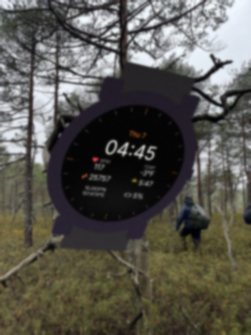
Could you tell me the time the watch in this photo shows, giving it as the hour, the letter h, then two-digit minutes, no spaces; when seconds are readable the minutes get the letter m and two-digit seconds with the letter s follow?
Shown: 4h45
